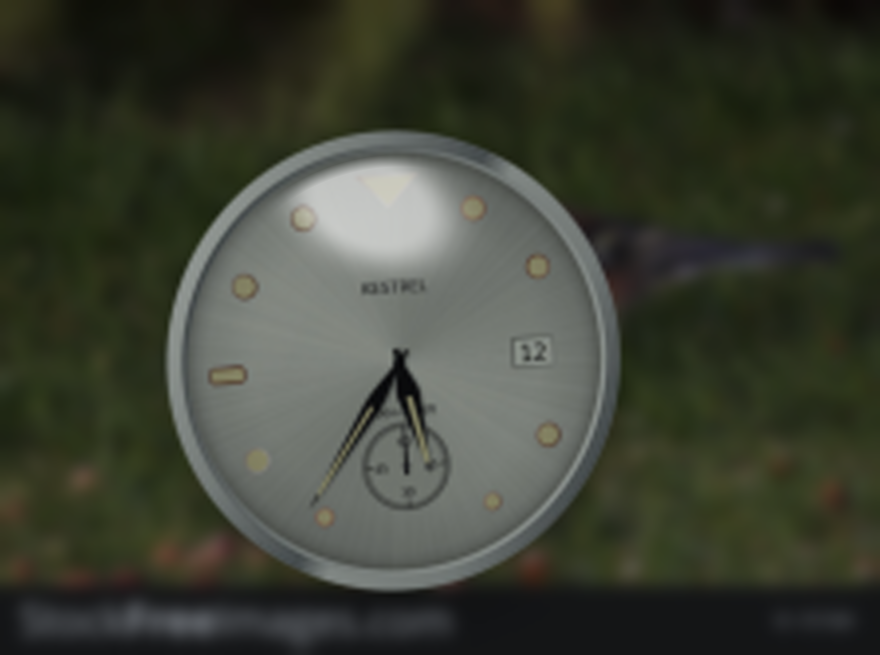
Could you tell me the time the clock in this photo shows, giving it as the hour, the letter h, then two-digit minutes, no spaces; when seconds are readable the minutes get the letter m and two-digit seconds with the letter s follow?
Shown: 5h36
